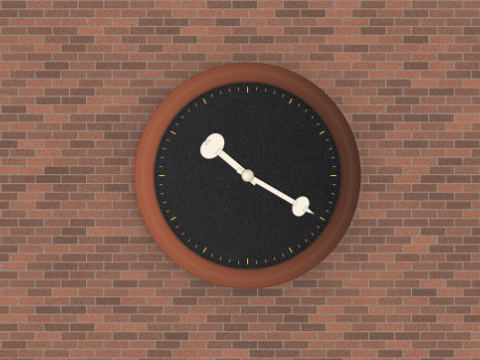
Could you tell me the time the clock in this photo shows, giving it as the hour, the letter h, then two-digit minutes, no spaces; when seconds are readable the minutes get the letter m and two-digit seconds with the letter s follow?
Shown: 10h20
